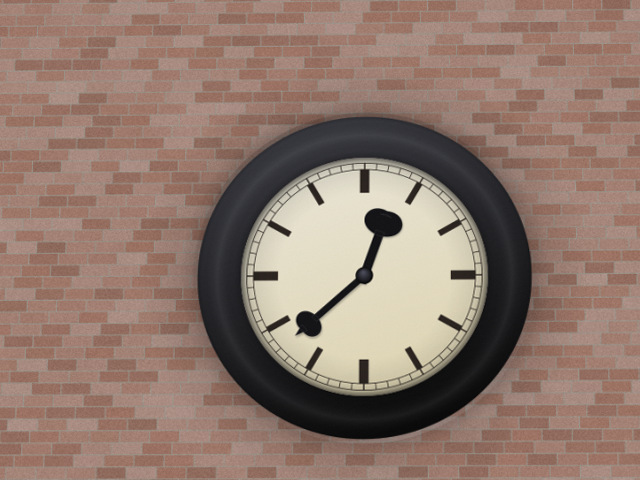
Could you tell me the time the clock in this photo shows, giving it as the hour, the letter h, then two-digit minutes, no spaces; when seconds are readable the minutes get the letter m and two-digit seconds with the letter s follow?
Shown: 12h38
